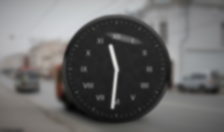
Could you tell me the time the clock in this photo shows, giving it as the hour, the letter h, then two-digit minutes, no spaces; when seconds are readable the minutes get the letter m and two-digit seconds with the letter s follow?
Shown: 11h31
